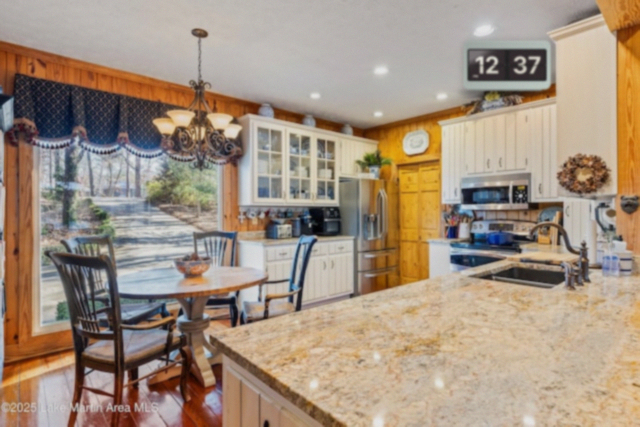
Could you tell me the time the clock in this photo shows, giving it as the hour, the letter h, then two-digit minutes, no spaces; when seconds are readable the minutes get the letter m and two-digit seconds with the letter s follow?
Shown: 12h37
